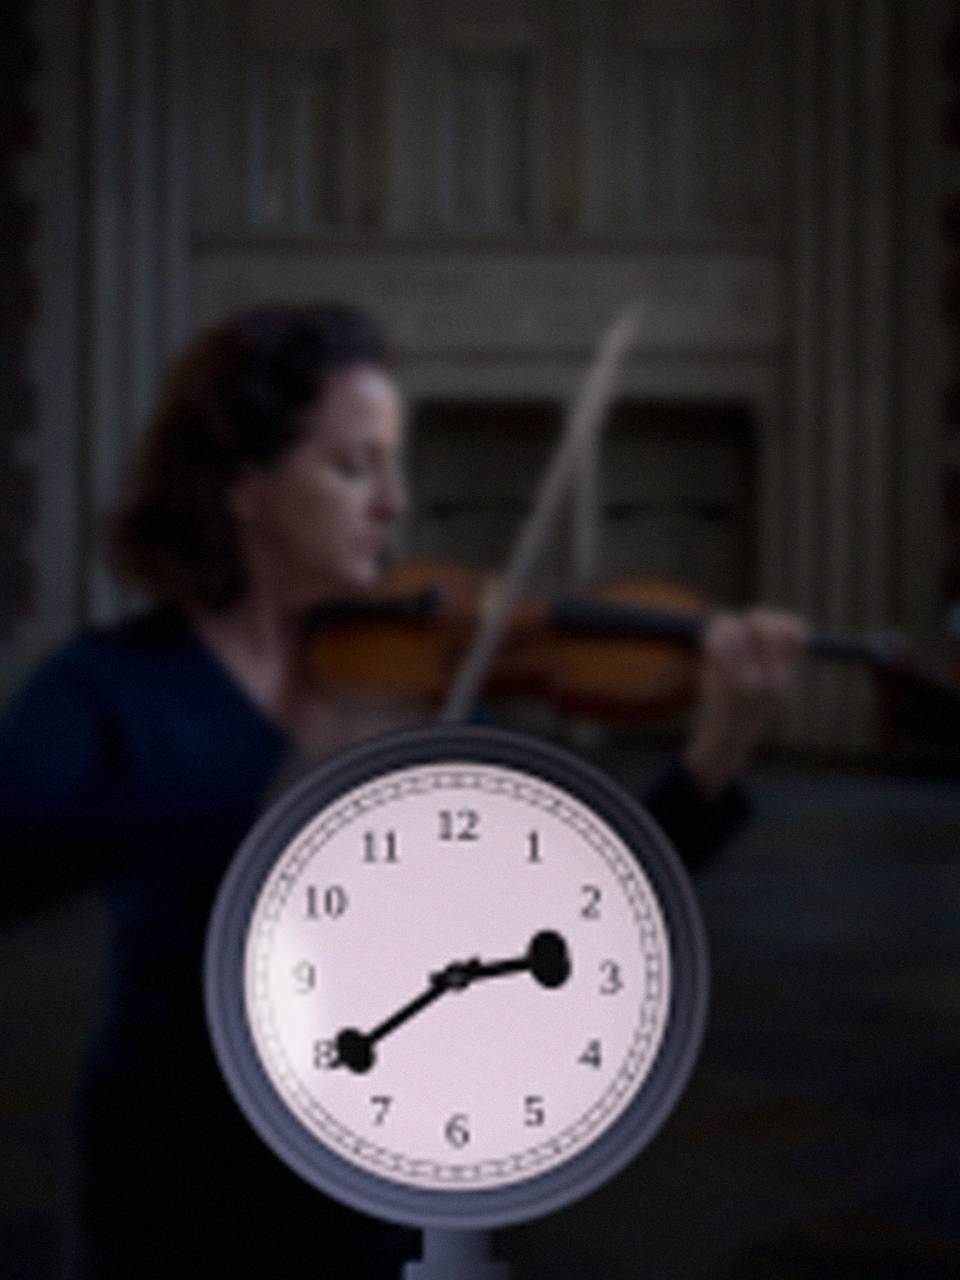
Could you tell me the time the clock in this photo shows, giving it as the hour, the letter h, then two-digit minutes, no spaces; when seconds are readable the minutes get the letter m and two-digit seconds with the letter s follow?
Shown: 2h39
